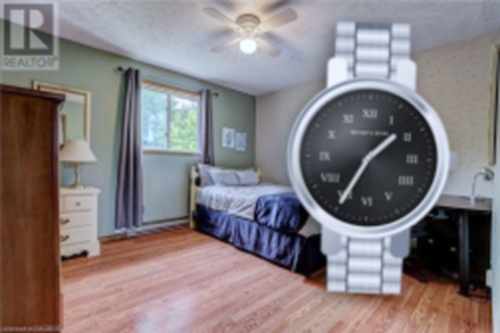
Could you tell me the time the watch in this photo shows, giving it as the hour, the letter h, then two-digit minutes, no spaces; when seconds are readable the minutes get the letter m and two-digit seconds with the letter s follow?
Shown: 1h35
